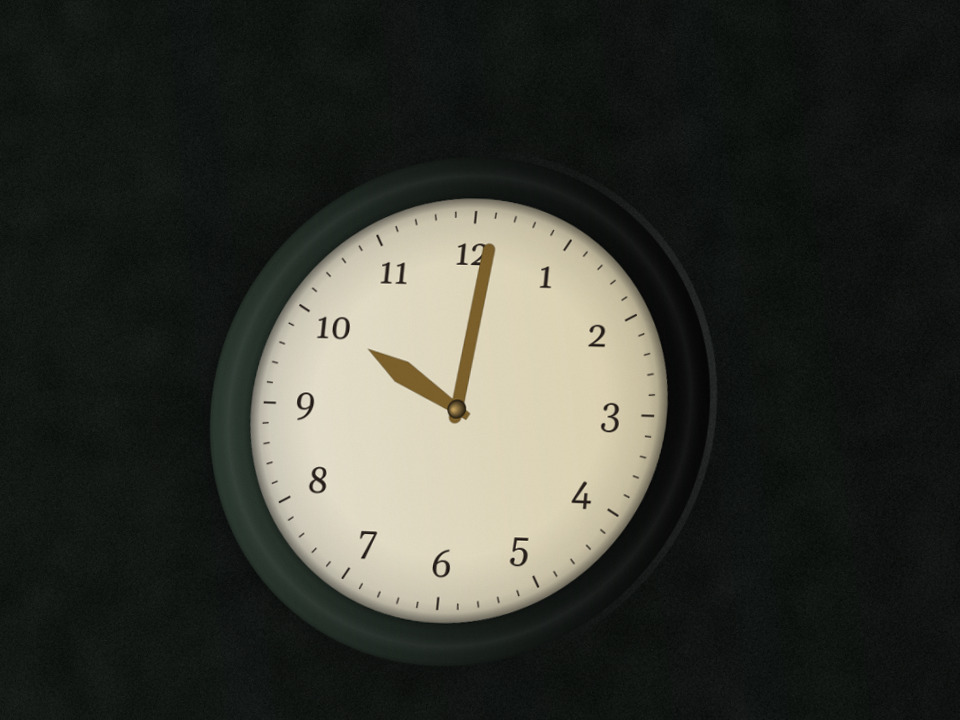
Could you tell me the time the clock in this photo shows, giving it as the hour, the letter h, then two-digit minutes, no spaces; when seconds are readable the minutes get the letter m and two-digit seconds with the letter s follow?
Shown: 10h01
